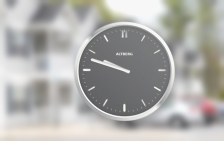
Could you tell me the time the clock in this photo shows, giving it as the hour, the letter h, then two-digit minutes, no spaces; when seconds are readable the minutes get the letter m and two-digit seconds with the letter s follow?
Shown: 9h48
